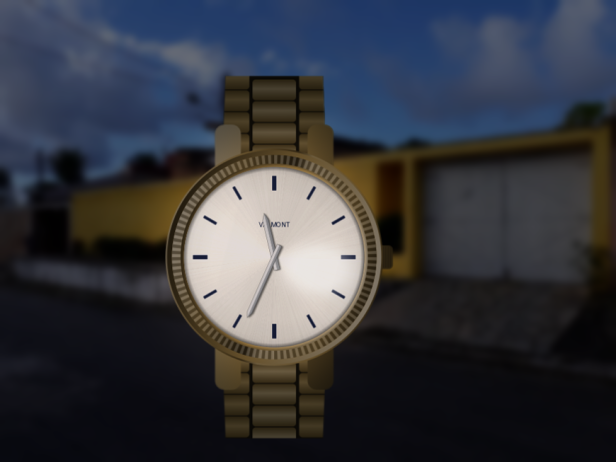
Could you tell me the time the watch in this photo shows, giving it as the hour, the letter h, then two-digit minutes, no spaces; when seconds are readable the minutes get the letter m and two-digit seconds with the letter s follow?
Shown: 11h34
